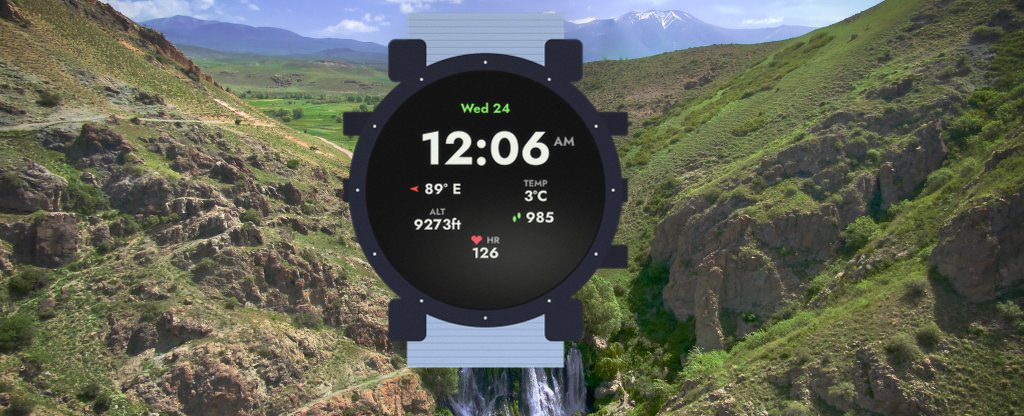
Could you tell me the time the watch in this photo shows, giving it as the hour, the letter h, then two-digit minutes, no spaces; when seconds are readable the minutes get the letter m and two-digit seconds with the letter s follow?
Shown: 12h06
